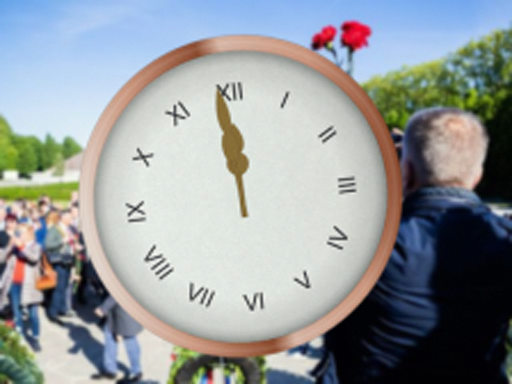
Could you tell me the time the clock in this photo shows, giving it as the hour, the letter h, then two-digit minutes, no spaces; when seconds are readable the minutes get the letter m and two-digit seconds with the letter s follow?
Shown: 11h59
